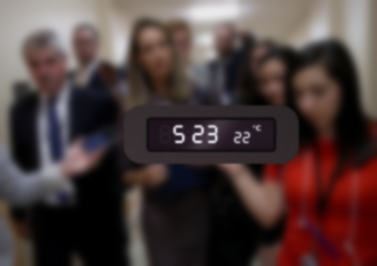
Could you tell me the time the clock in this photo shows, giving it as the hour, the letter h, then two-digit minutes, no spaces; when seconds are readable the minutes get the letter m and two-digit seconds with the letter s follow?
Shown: 5h23
